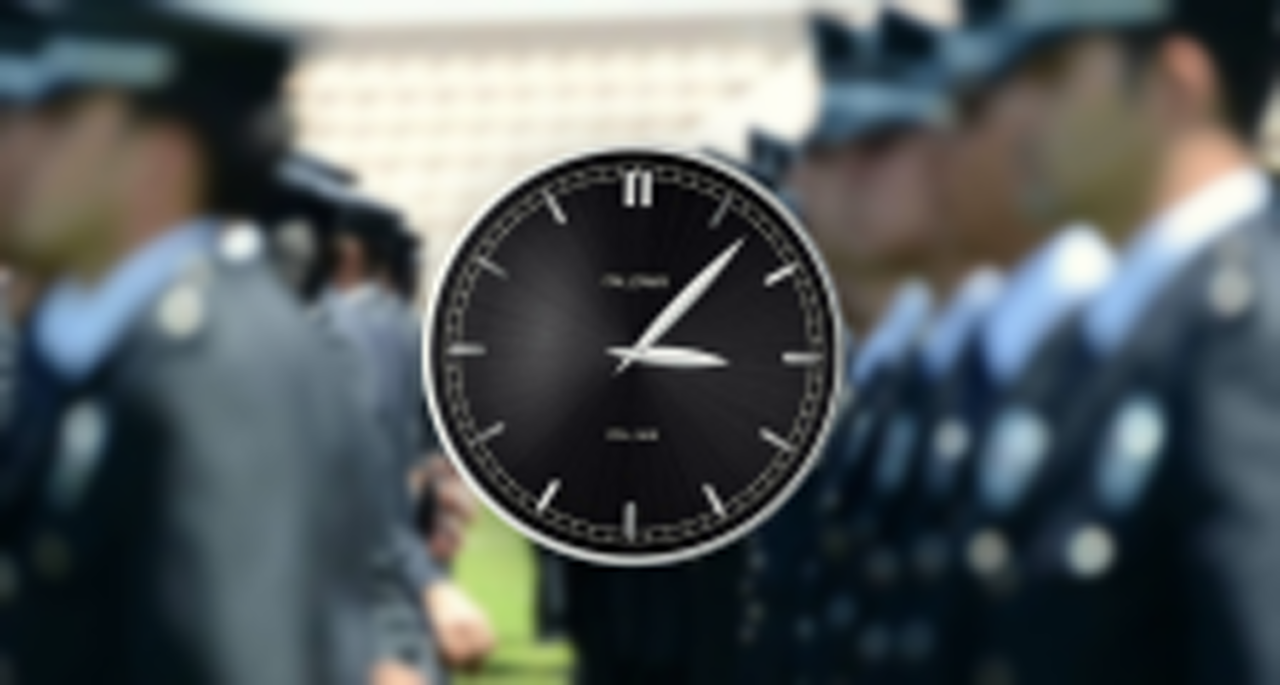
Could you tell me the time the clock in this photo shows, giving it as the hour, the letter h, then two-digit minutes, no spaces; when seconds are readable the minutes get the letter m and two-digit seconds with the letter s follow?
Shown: 3h07
